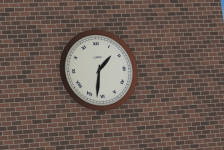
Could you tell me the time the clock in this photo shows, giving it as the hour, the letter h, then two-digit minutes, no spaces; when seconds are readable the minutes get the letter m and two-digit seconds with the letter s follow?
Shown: 1h32
